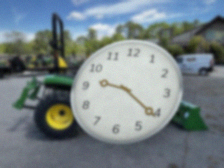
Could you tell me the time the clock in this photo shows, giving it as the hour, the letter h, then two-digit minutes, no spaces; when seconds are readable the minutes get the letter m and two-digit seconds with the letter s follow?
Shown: 9h21
